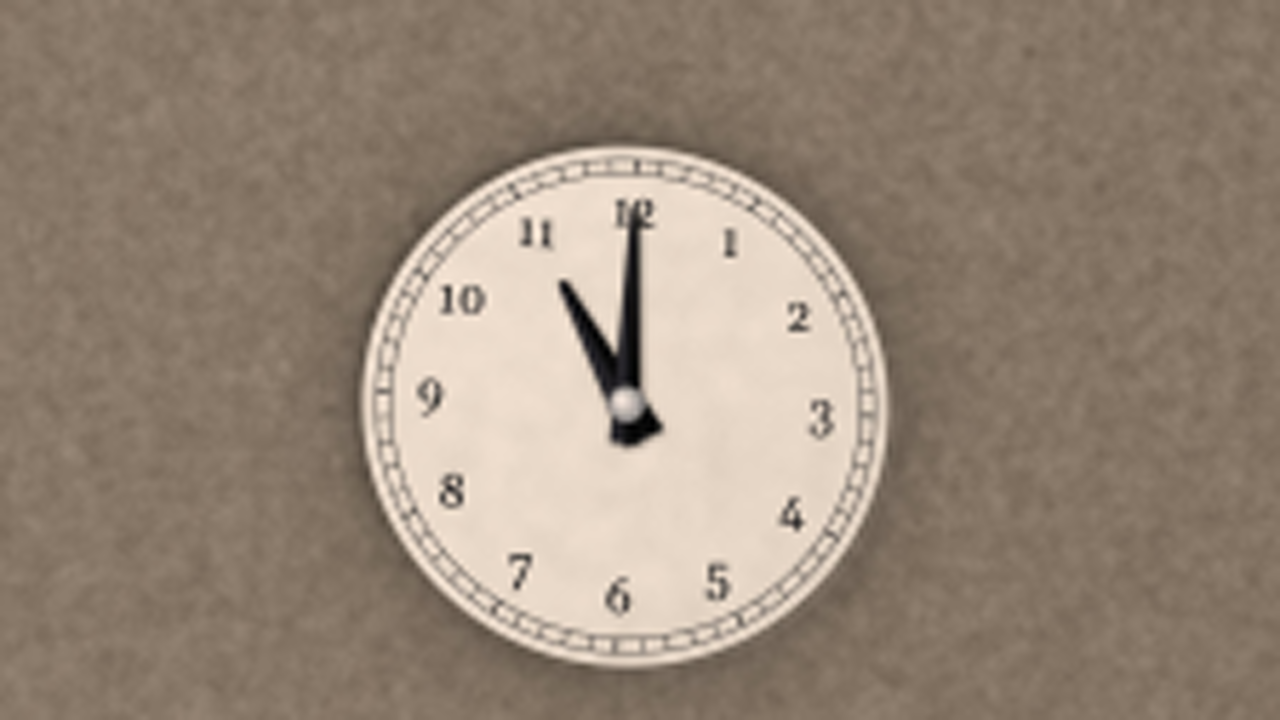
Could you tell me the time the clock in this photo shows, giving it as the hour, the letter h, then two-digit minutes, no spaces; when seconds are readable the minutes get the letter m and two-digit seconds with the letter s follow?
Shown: 11h00
